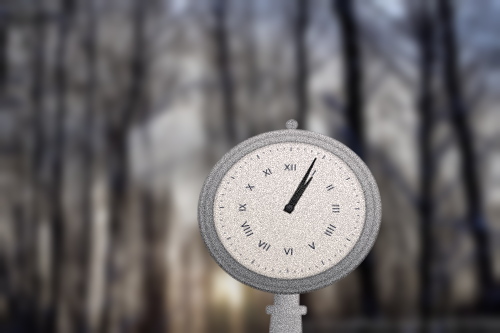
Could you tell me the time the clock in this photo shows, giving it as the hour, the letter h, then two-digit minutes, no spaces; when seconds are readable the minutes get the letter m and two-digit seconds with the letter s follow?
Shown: 1h04
